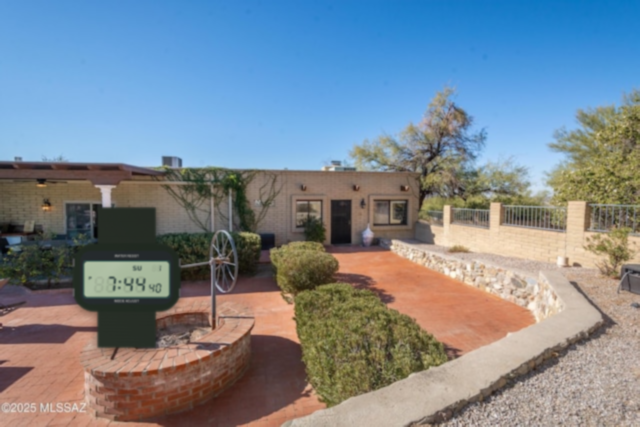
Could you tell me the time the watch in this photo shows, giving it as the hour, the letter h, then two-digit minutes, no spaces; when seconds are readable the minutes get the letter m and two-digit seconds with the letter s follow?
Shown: 7h44
